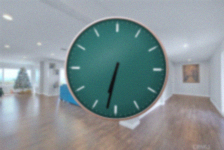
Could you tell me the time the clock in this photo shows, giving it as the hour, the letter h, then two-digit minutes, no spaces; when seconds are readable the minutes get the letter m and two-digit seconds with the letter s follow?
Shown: 6h32
